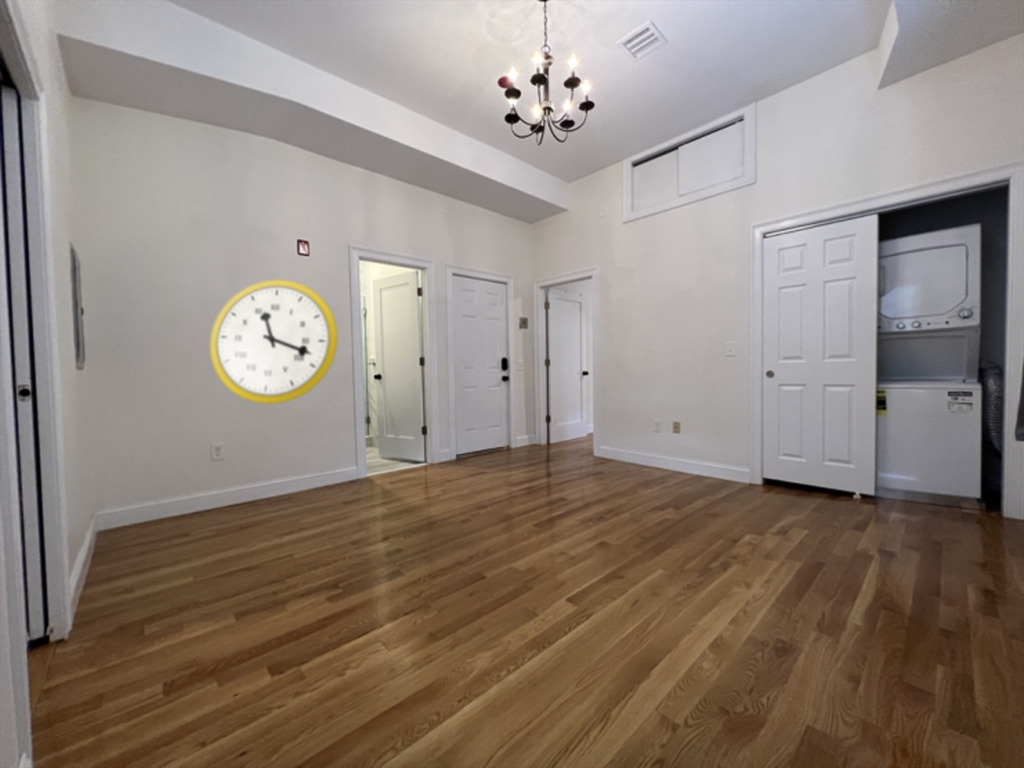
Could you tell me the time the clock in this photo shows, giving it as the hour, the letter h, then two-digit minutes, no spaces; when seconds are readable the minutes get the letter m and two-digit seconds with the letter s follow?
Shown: 11h18
